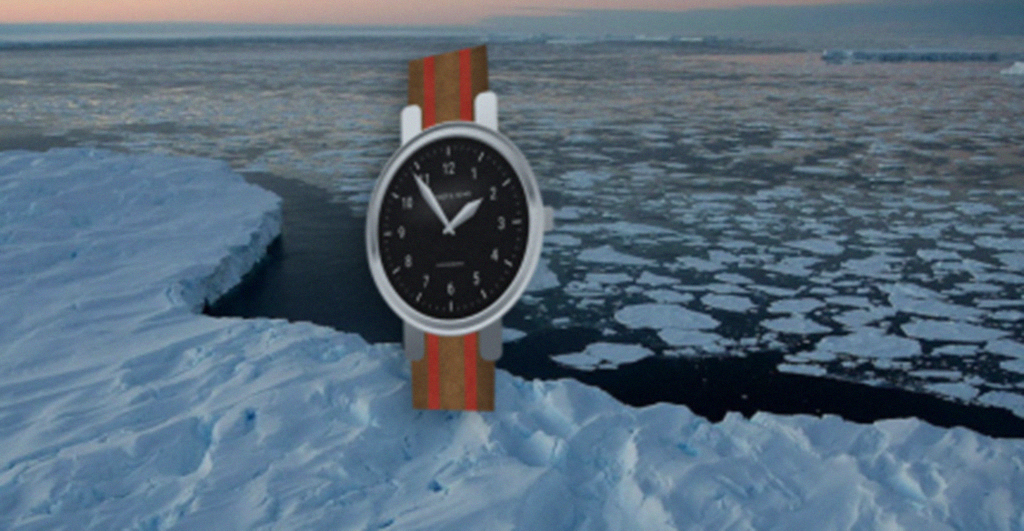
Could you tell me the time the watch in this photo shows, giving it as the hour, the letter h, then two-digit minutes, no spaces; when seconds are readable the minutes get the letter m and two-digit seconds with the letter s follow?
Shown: 1h54
